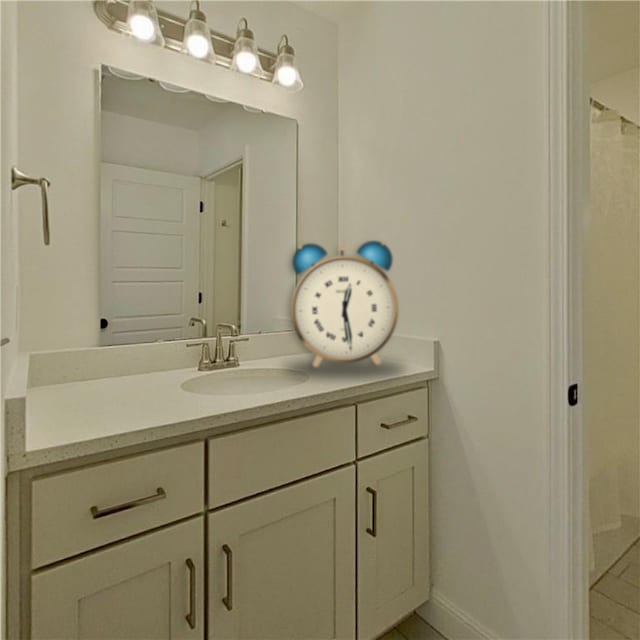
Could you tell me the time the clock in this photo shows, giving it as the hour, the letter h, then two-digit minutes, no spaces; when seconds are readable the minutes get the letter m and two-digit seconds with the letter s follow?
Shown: 12h29
